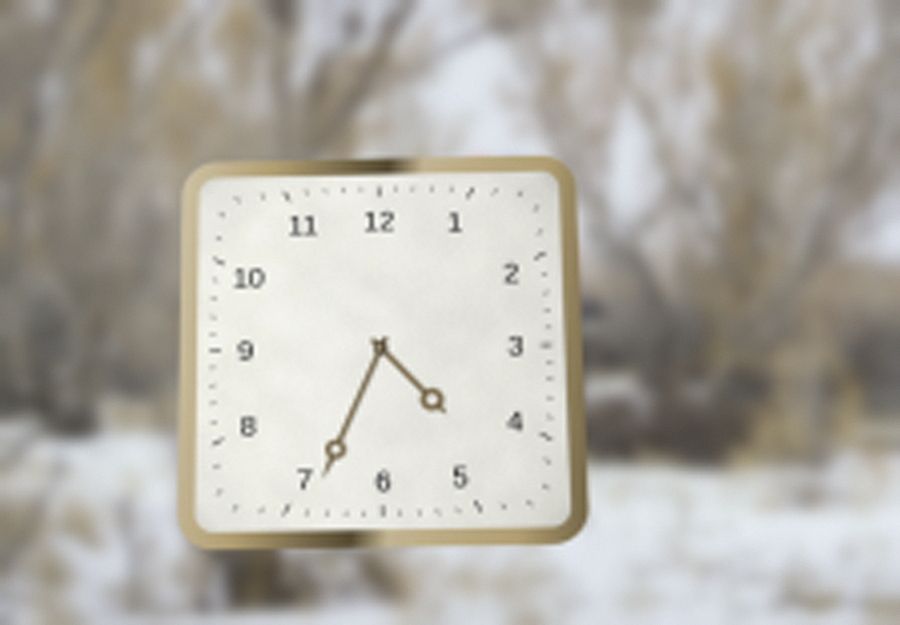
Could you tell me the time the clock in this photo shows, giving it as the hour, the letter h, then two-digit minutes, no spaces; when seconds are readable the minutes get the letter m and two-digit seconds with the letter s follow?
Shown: 4h34
